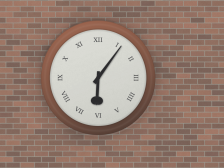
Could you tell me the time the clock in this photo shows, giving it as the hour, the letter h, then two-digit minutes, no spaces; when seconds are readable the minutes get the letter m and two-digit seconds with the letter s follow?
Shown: 6h06
